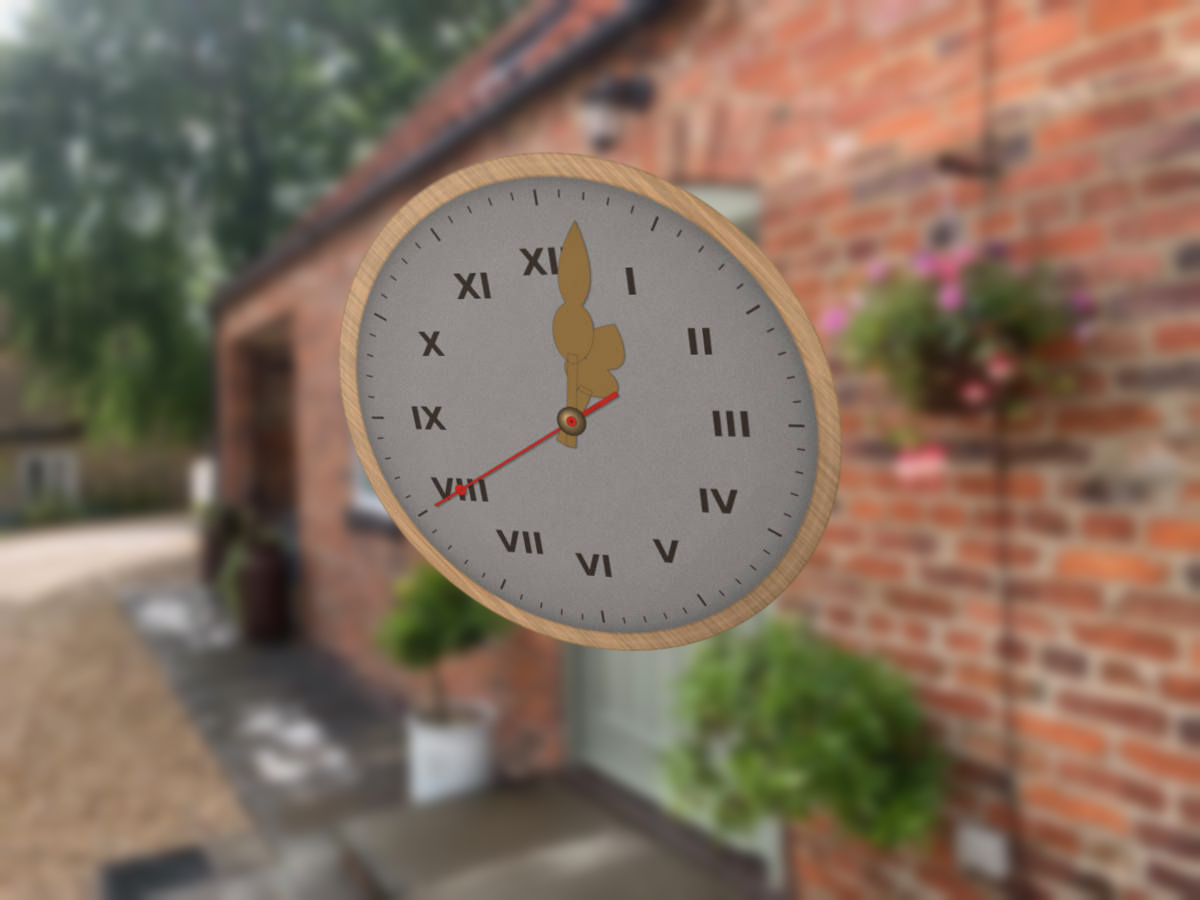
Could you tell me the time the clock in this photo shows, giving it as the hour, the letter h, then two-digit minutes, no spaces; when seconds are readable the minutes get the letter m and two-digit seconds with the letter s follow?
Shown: 1h01m40s
